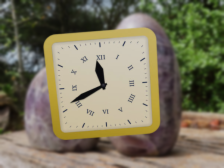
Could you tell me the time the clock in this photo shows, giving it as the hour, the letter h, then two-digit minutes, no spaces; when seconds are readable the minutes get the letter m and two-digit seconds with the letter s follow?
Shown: 11h41
